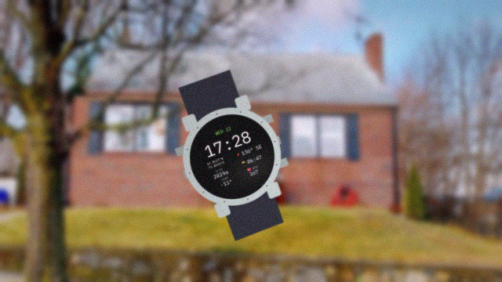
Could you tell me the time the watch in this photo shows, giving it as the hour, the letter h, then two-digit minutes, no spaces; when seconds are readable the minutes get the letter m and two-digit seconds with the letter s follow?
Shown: 17h28
